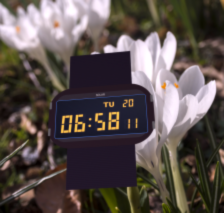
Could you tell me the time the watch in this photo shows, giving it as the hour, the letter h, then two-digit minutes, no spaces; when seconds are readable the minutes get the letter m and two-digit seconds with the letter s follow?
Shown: 6h58m11s
